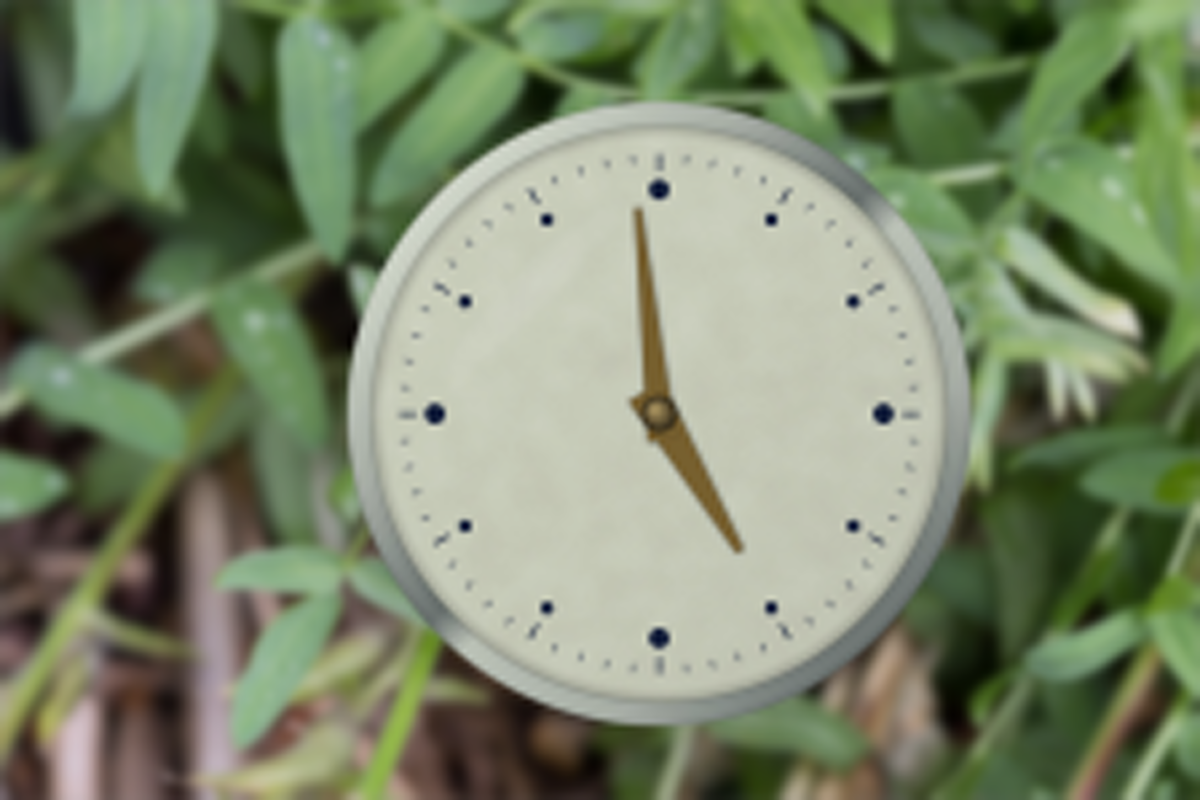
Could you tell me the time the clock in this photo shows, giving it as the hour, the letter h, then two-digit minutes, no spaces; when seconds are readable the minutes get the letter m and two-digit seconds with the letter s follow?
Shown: 4h59
